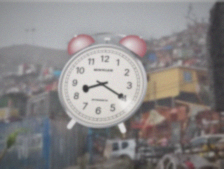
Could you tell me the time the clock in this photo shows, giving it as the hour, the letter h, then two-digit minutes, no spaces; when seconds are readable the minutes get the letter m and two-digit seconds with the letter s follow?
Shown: 8h20
